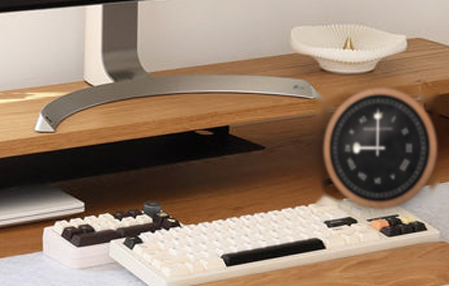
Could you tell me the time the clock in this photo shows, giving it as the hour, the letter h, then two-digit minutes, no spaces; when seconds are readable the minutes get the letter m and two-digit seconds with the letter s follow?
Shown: 9h00
